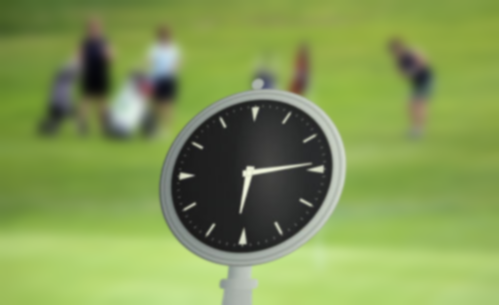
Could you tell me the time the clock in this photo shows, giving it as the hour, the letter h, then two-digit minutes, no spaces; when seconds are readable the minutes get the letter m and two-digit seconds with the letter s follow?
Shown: 6h14
